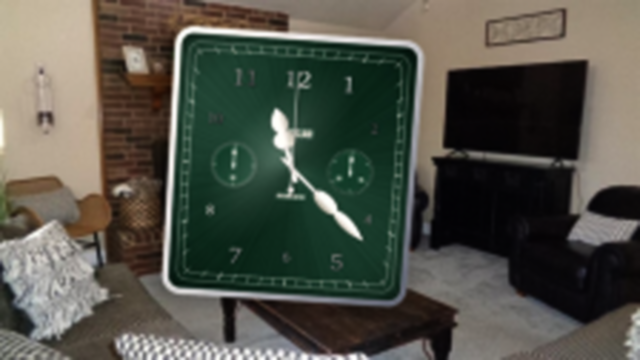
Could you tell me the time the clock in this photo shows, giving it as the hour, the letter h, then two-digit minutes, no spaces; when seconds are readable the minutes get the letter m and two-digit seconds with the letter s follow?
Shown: 11h22
